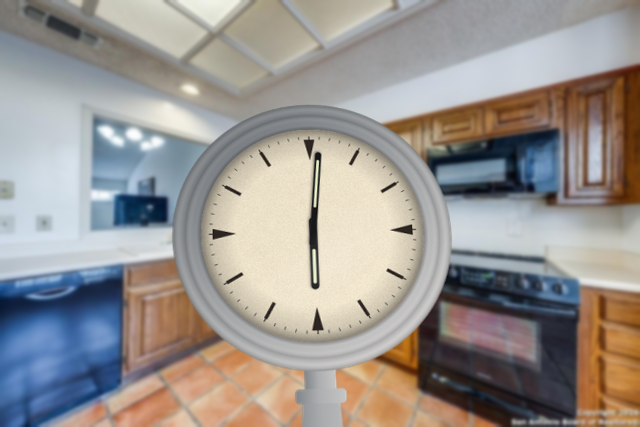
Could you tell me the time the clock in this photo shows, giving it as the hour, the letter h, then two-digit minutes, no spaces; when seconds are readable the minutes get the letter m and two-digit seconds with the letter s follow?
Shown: 6h01
